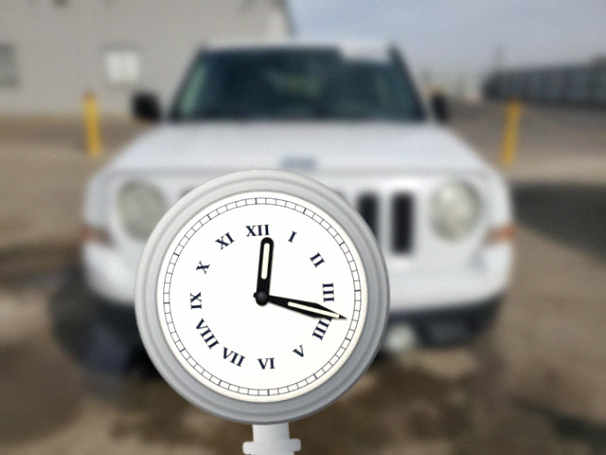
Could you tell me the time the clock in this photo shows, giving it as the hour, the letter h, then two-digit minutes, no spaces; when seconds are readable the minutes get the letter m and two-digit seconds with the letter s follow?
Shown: 12h18
